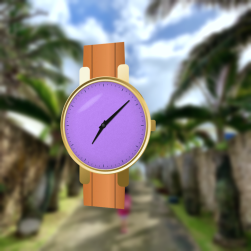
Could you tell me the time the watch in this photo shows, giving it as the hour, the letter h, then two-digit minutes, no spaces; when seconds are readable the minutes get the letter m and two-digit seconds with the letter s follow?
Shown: 7h08
